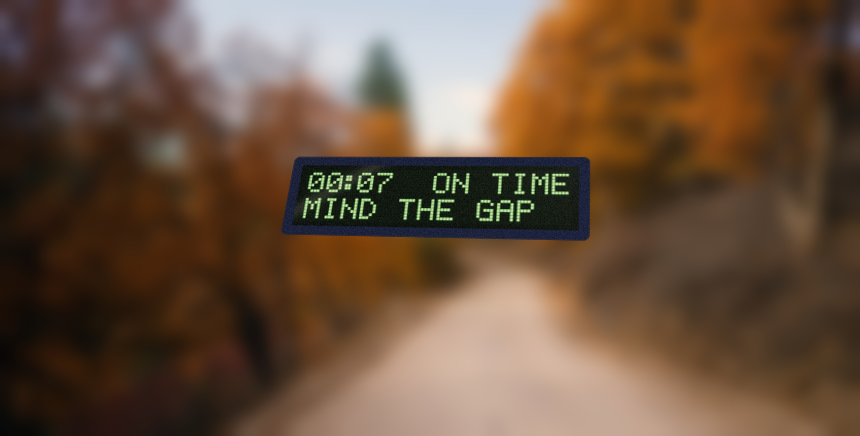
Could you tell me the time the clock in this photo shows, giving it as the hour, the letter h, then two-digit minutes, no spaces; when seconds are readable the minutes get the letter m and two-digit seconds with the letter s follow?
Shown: 0h07
